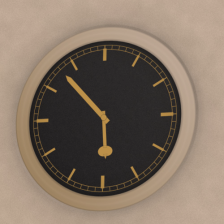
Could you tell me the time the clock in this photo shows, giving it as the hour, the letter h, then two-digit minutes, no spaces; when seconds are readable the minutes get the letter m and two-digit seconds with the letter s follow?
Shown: 5h53
